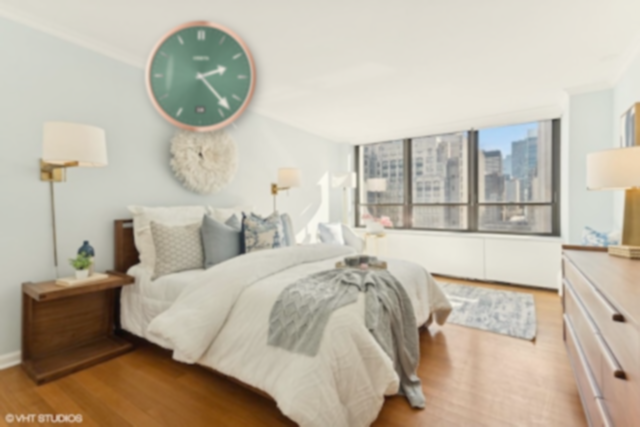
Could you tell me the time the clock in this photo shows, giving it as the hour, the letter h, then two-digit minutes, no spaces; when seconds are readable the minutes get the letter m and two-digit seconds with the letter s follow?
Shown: 2h23
